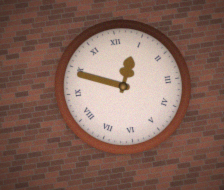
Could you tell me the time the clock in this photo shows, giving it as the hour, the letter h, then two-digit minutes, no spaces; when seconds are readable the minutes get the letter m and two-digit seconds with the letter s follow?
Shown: 12h49
